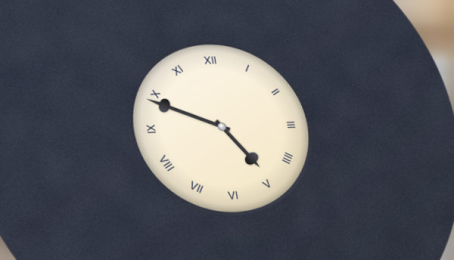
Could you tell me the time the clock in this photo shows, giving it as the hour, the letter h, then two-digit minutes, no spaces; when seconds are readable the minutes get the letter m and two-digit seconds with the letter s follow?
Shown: 4h49
